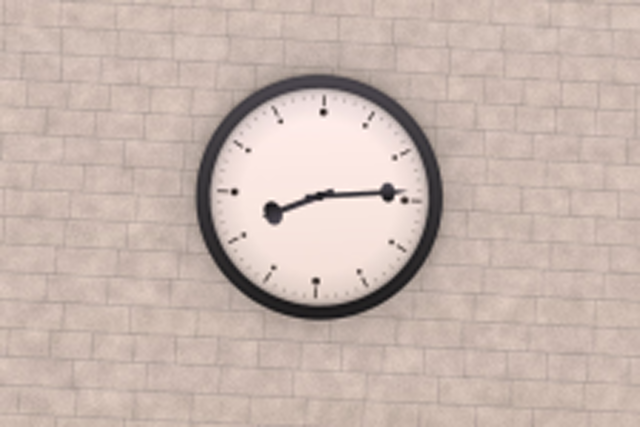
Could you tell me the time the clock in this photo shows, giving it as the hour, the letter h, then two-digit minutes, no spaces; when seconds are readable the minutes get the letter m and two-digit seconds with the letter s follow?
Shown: 8h14
